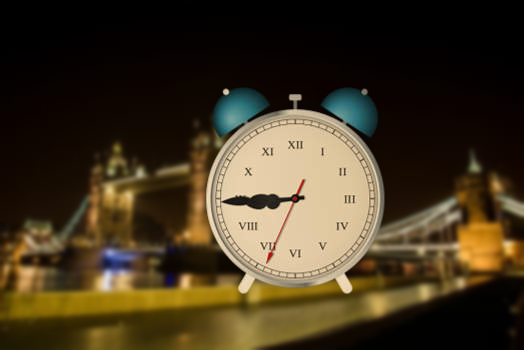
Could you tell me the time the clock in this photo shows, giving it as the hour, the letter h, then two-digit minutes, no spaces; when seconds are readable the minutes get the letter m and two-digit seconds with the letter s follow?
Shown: 8h44m34s
